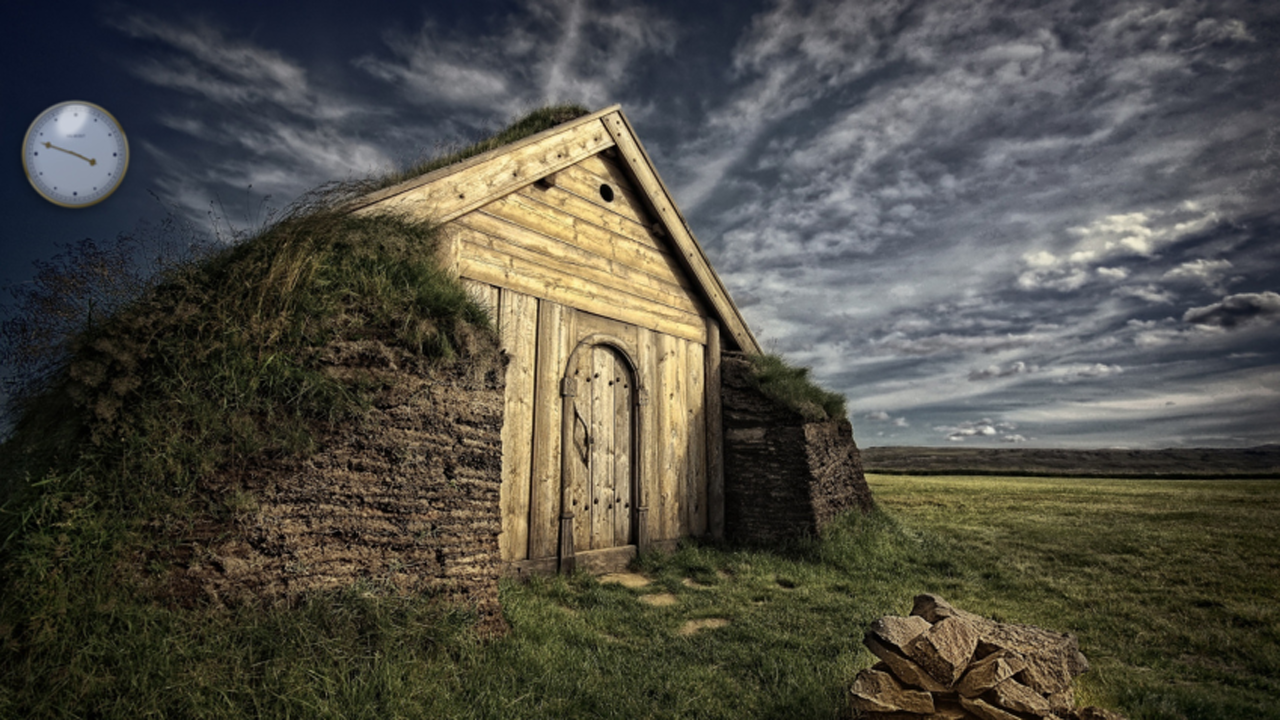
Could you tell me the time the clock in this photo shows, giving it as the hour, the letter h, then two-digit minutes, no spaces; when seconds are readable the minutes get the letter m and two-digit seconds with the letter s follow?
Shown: 3h48
